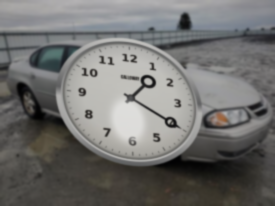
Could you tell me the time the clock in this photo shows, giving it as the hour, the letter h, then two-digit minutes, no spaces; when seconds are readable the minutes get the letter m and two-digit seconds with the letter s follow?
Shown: 1h20
